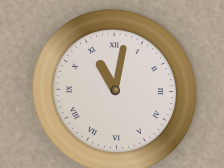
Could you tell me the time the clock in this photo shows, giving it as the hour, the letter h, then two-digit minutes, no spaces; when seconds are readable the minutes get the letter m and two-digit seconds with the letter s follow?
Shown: 11h02
